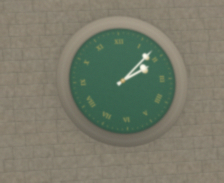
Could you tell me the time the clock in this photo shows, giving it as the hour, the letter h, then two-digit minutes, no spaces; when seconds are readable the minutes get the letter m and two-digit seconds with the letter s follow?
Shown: 2h08
